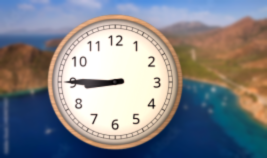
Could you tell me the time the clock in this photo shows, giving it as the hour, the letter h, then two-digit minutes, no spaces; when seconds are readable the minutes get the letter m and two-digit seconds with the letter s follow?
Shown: 8h45
